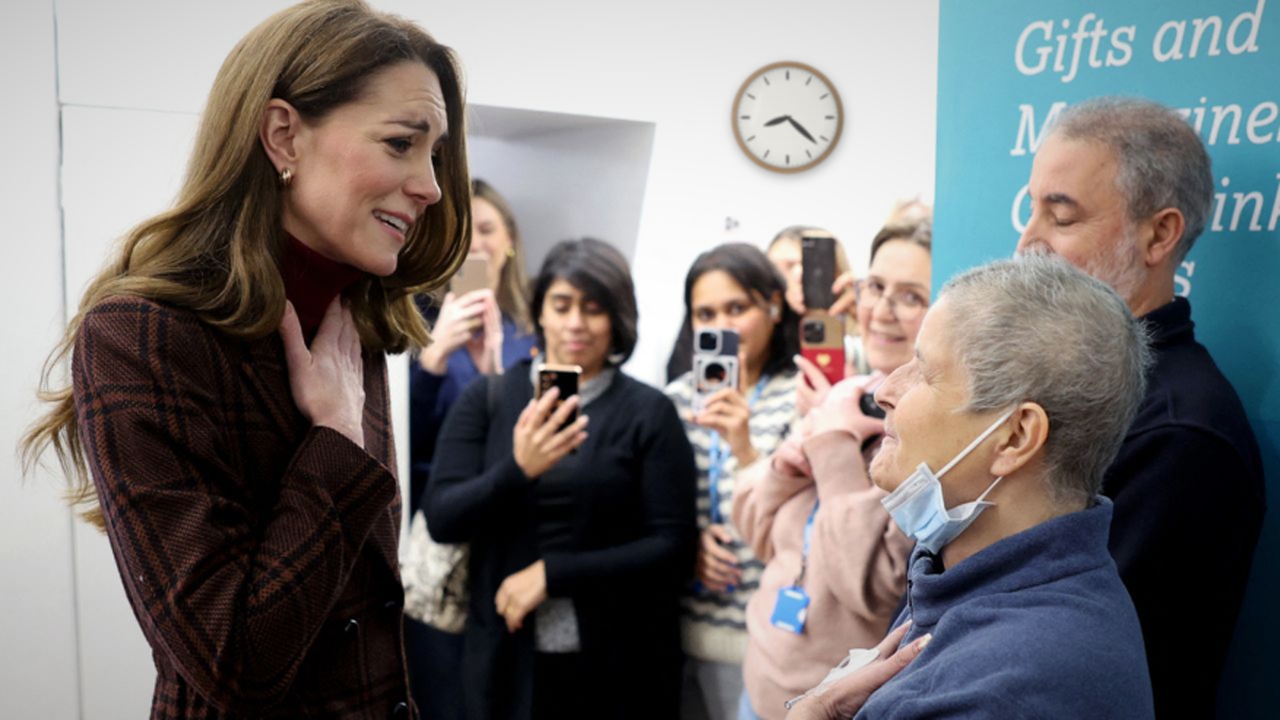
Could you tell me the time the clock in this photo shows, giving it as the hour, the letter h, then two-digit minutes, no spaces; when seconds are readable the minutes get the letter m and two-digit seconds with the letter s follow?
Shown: 8h22
